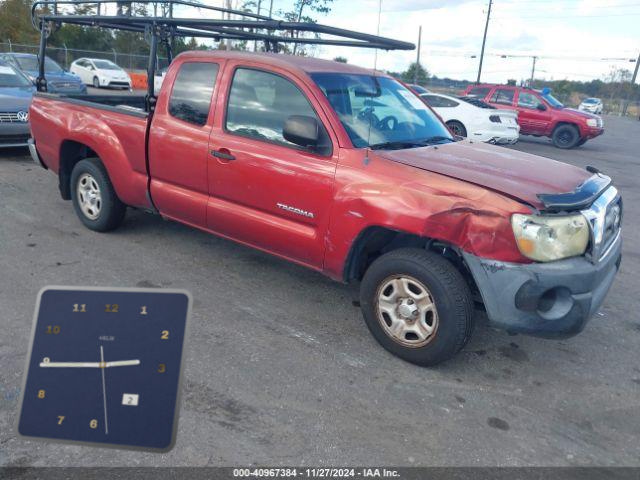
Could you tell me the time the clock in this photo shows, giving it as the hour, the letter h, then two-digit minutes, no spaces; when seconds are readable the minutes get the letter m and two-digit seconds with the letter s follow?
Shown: 2h44m28s
